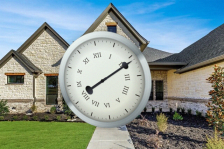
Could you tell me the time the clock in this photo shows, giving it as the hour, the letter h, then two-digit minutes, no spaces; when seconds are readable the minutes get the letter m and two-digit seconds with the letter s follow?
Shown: 8h11
